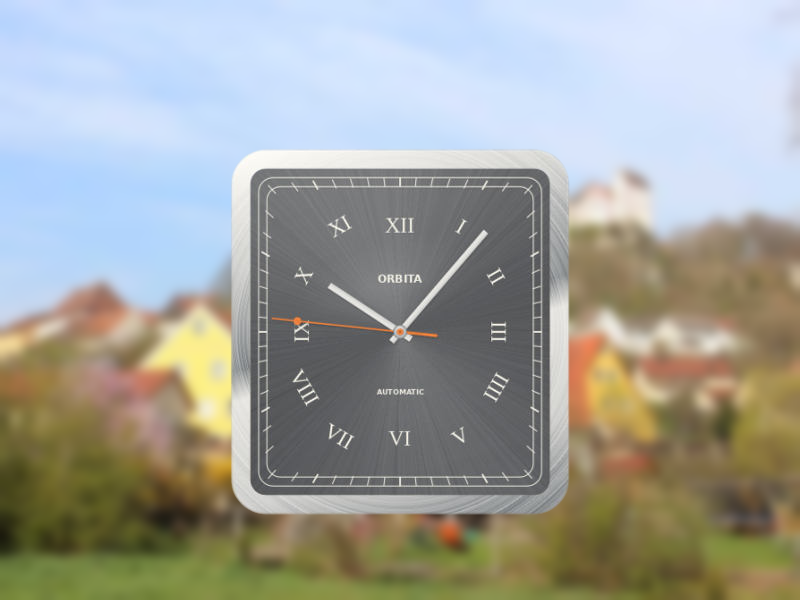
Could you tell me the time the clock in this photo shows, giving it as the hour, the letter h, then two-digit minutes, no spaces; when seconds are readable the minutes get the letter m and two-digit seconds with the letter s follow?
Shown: 10h06m46s
